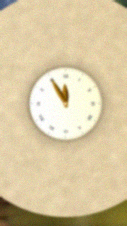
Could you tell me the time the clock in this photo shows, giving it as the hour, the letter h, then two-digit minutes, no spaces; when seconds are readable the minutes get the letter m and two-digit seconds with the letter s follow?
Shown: 11h55
